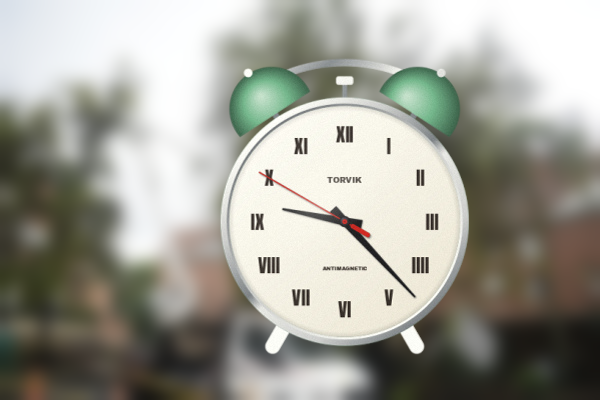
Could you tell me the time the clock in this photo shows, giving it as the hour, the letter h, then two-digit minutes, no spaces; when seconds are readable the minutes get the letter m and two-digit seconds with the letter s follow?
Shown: 9h22m50s
